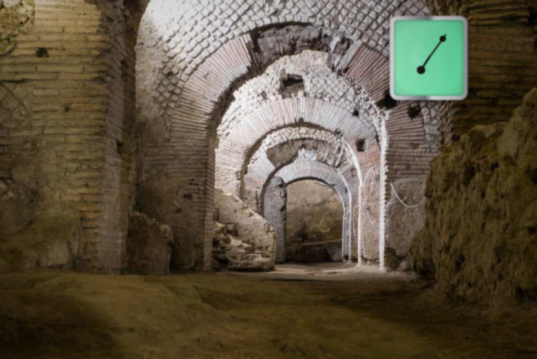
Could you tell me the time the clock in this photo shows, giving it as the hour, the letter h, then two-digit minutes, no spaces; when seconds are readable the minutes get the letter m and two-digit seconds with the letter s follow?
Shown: 7h06
